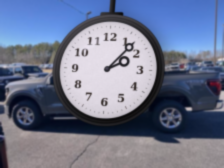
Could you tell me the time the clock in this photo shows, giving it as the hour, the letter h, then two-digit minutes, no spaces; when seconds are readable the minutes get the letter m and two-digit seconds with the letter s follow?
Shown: 2h07
